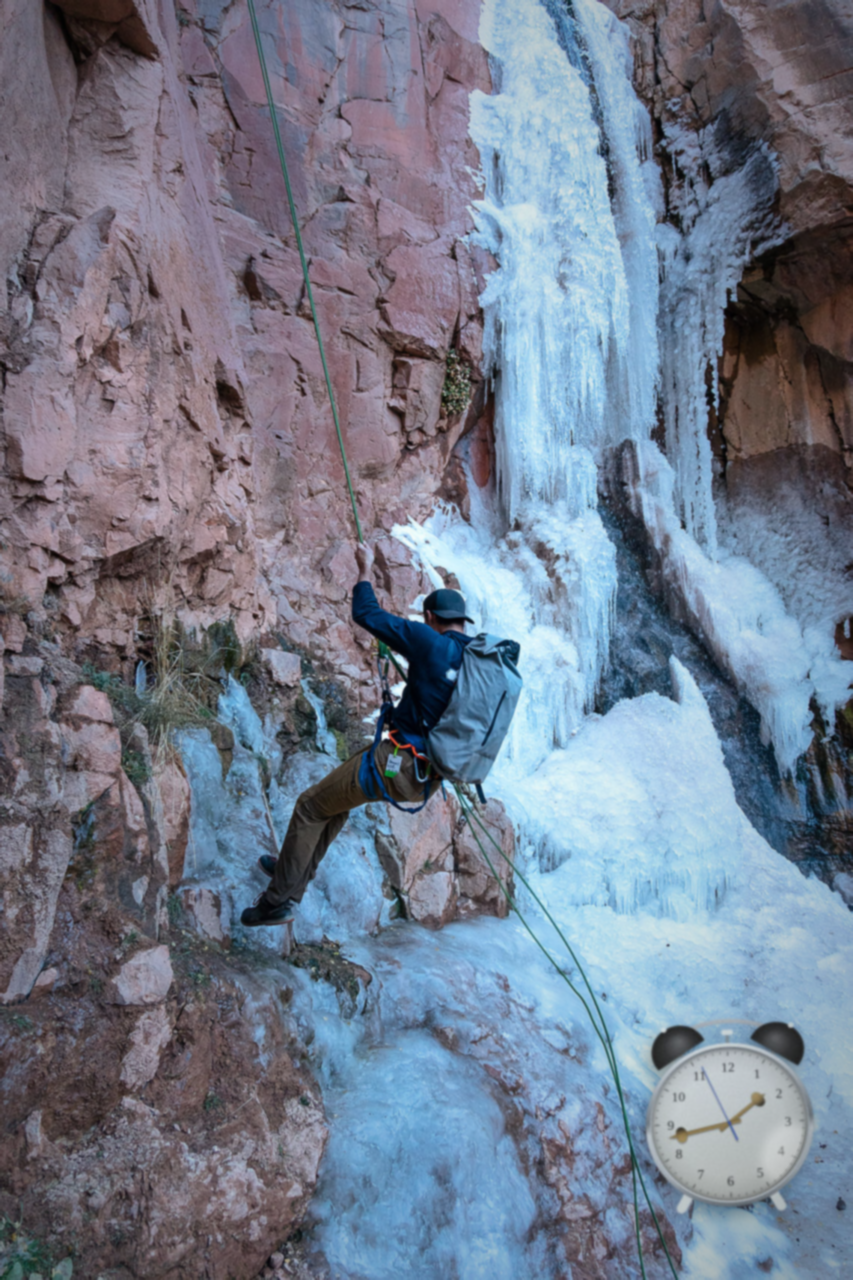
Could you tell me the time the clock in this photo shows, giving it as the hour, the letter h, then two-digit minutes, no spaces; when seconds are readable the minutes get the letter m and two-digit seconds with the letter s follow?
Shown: 1h42m56s
